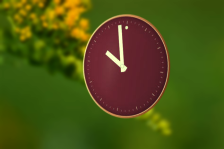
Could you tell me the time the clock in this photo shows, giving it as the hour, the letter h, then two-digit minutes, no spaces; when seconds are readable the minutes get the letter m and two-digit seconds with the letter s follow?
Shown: 9h58
